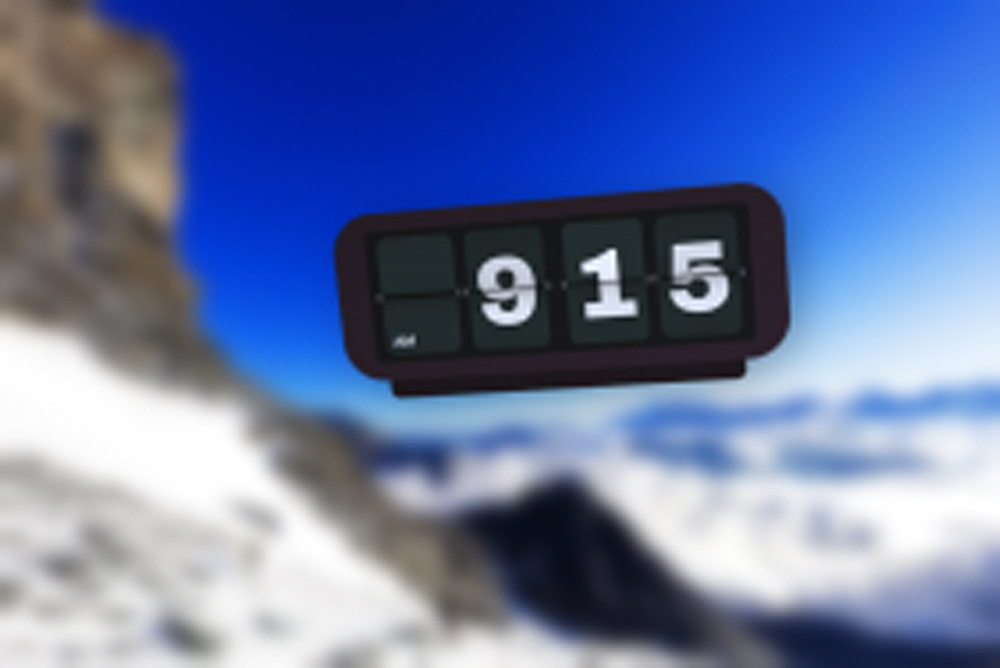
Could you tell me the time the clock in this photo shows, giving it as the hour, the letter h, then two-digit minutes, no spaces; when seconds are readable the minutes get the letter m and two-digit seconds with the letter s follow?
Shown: 9h15
